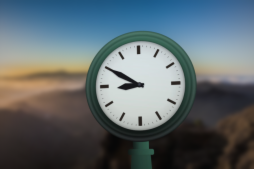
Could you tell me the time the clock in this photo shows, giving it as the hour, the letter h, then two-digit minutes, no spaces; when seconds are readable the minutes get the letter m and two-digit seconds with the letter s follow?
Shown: 8h50
